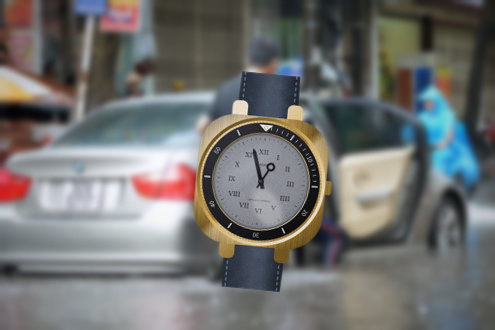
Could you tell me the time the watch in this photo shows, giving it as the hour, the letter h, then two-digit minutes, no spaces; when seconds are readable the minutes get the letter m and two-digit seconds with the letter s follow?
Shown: 12h57
